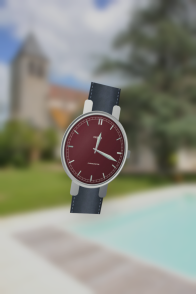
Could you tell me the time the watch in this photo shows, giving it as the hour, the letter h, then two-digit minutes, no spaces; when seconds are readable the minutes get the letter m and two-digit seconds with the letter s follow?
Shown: 12h18
